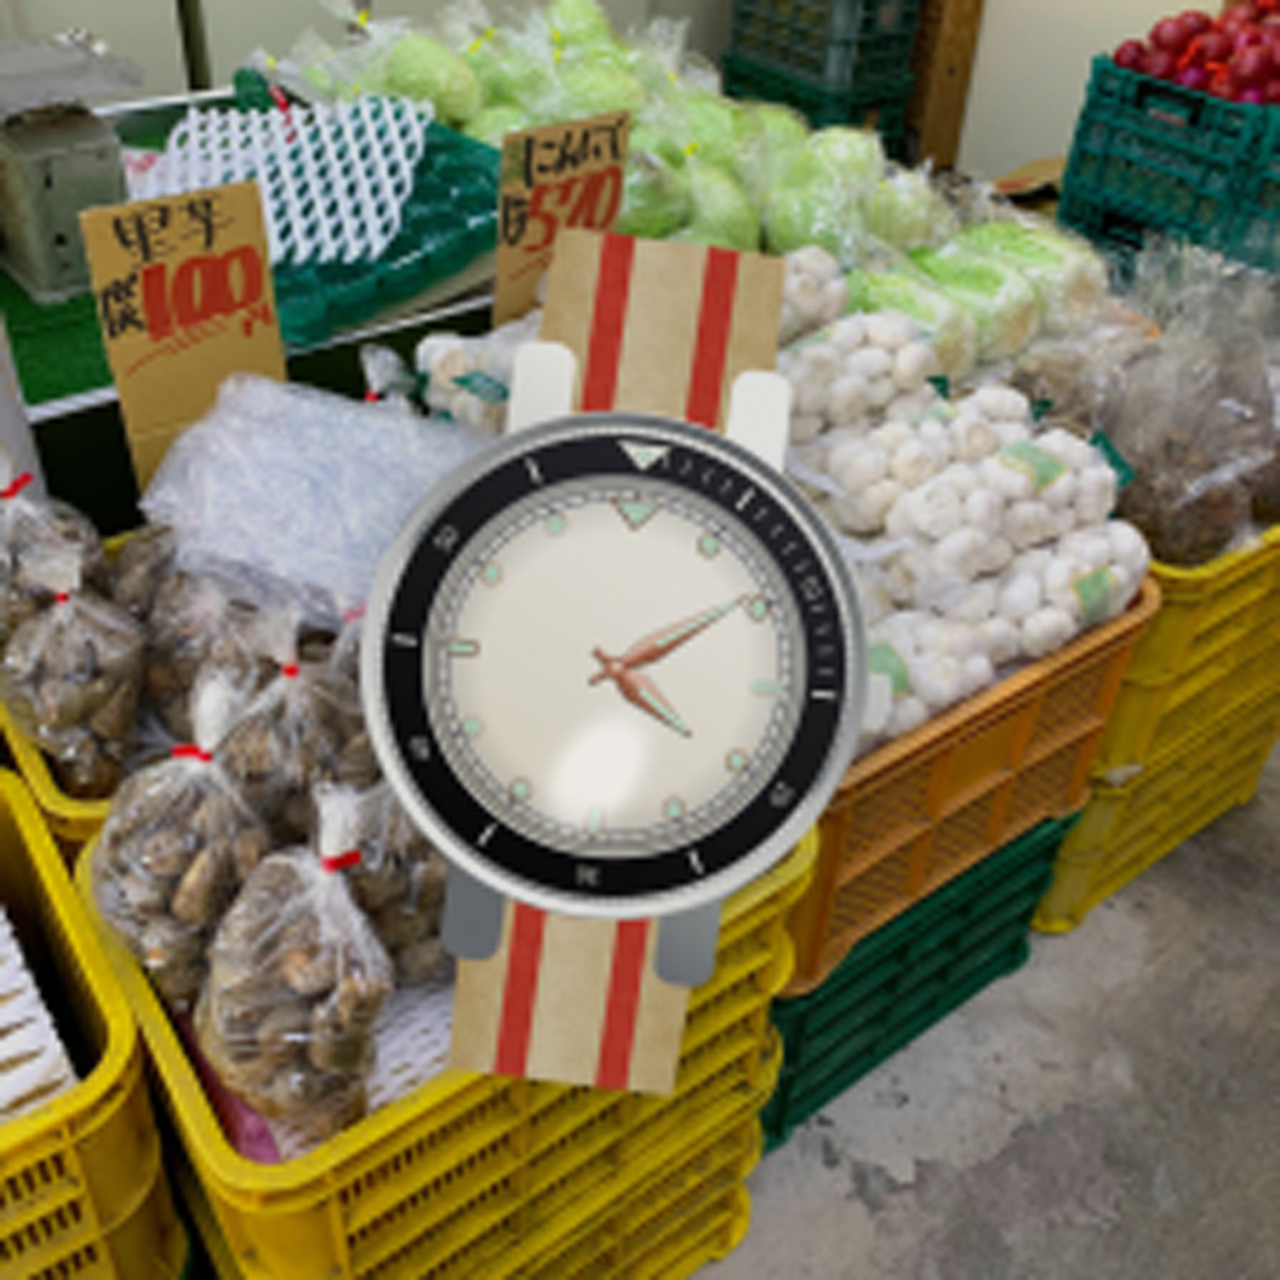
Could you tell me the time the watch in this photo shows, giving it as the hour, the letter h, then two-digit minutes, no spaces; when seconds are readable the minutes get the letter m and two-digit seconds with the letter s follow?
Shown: 4h09
